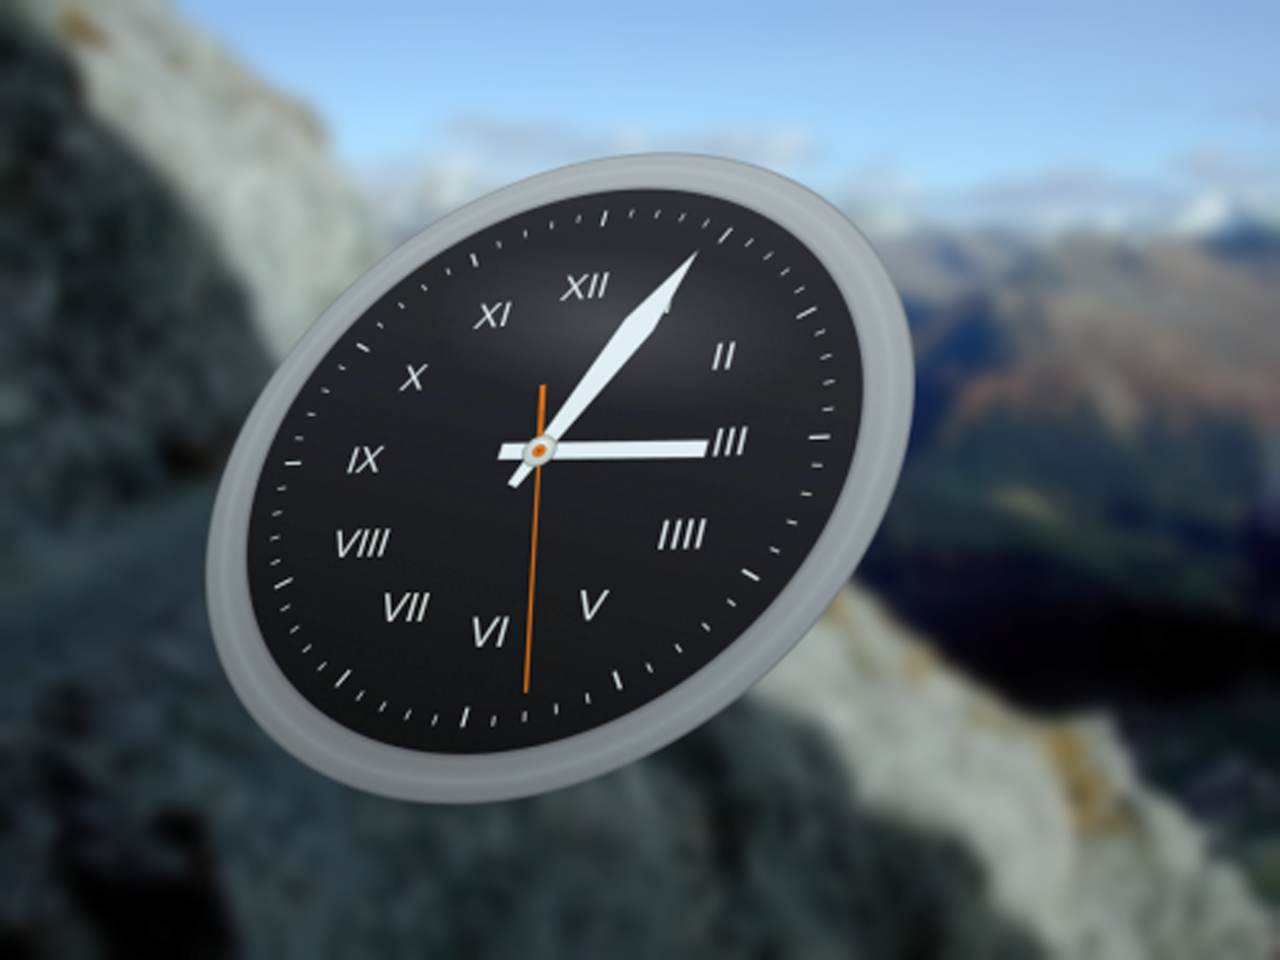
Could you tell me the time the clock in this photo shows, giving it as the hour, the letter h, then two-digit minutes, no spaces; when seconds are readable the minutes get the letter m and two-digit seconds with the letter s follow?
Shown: 3h04m28s
